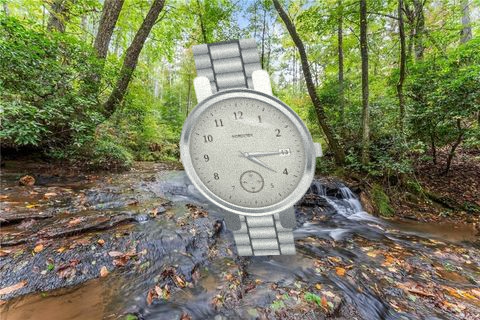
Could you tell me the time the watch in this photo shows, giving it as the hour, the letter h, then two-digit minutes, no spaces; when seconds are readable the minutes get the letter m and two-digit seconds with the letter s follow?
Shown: 4h15
